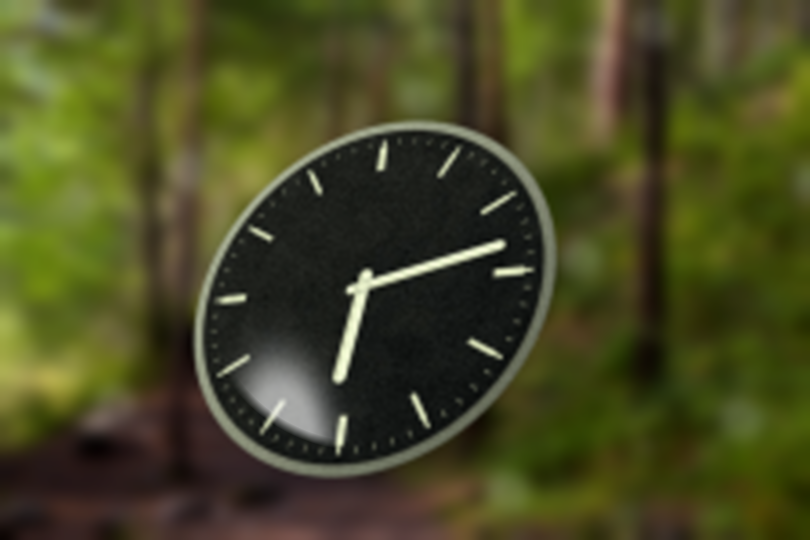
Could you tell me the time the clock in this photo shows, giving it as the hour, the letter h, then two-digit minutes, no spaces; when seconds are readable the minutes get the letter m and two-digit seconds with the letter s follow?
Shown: 6h13
